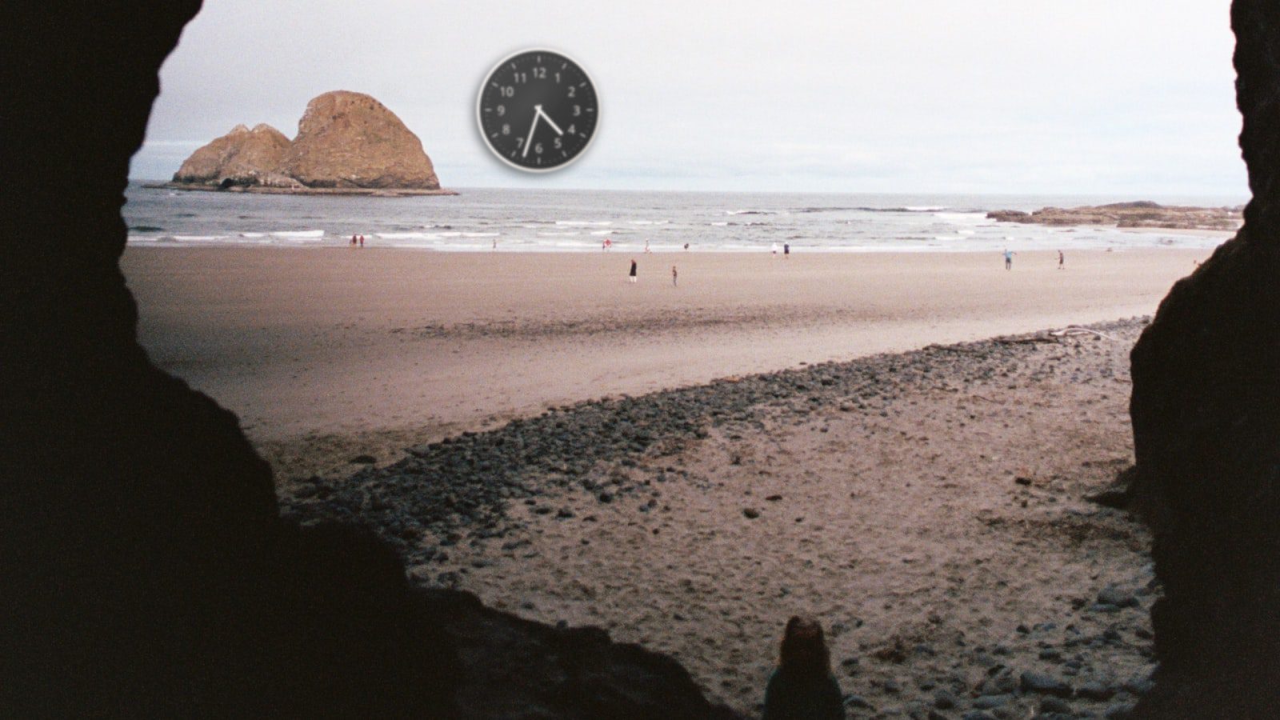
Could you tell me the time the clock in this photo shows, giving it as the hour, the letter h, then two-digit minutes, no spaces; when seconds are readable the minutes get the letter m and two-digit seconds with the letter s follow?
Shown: 4h33
